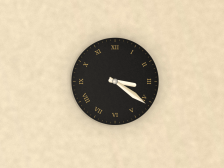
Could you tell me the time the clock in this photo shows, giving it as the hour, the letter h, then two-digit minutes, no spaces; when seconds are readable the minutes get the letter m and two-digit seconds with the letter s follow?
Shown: 3h21
